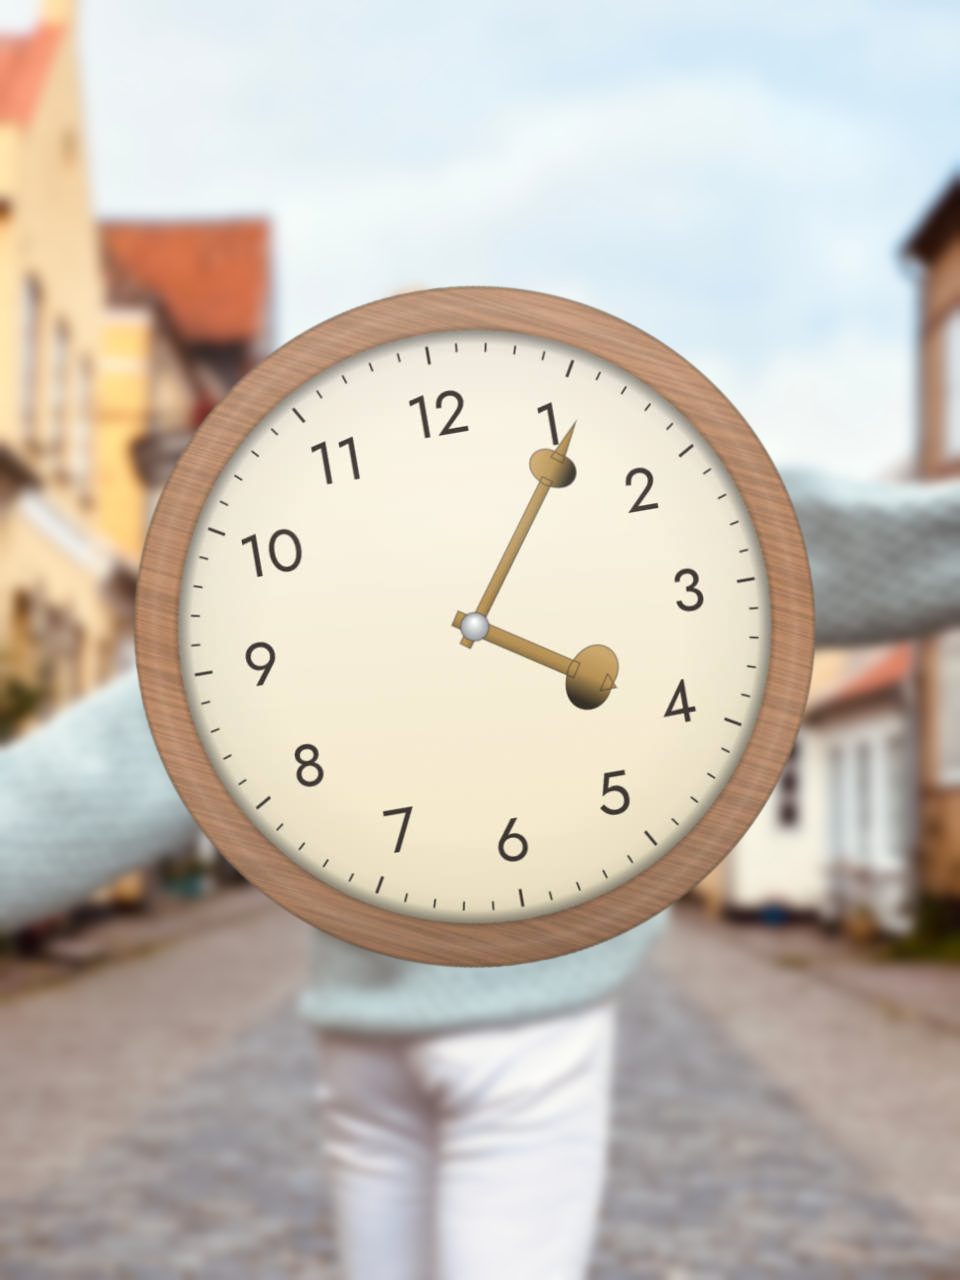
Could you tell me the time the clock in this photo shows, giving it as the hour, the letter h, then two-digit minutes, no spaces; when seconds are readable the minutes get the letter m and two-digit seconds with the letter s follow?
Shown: 4h06
